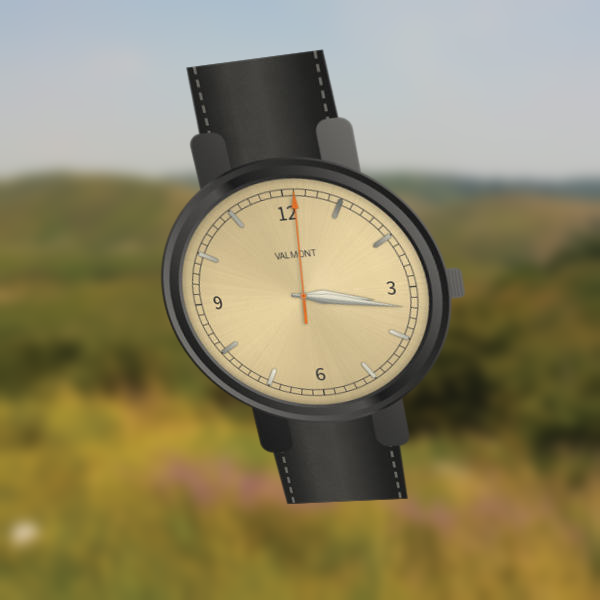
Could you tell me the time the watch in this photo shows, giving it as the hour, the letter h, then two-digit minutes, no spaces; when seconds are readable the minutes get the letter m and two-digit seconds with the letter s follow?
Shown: 3h17m01s
